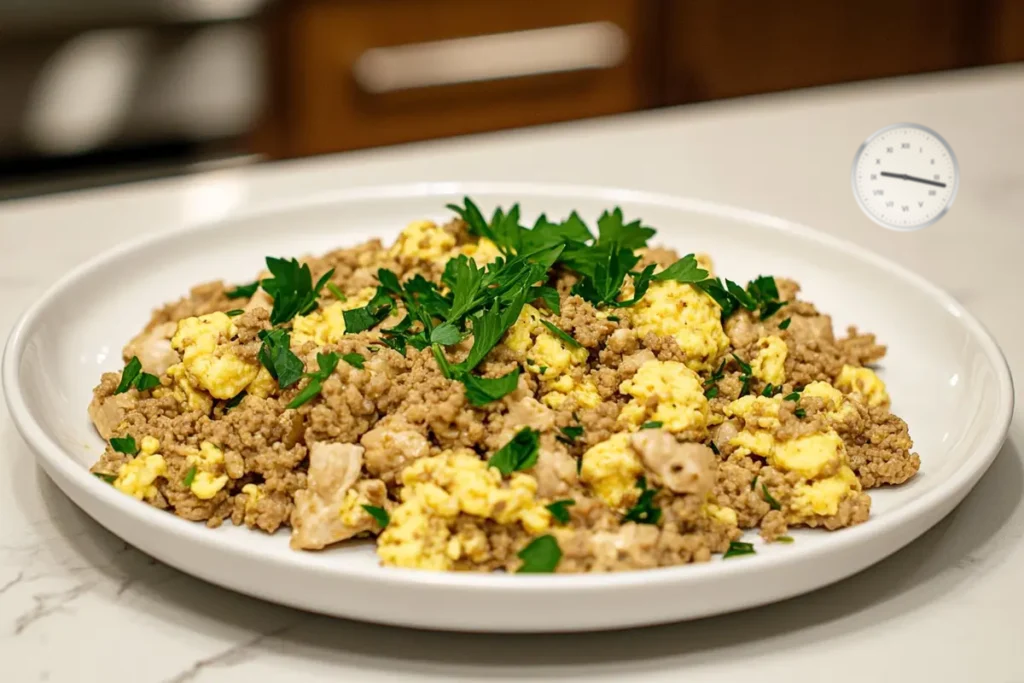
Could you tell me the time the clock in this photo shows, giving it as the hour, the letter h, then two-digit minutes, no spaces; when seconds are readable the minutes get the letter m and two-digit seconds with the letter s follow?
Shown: 9h17
